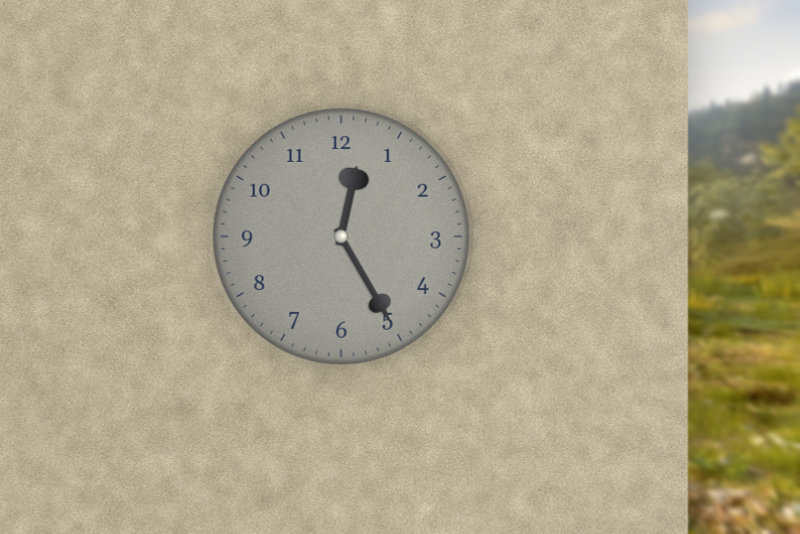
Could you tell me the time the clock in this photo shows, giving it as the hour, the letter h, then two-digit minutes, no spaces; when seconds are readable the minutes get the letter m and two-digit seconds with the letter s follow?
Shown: 12h25
